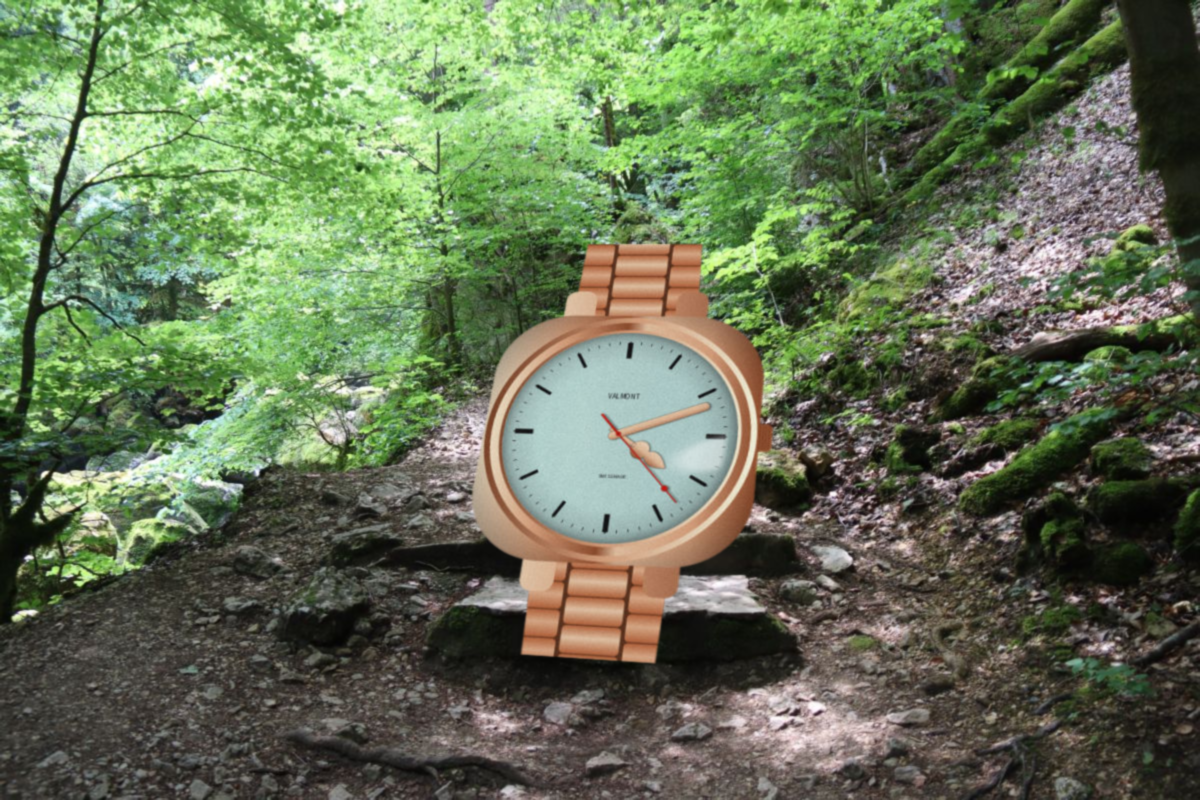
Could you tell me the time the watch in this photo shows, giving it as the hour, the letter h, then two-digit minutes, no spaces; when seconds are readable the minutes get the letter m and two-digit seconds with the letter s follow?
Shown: 4h11m23s
